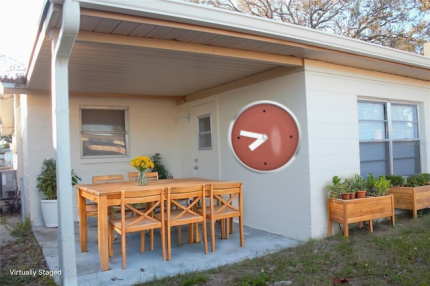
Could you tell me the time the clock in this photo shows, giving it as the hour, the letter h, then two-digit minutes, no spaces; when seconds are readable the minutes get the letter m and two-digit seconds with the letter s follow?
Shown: 7h47
